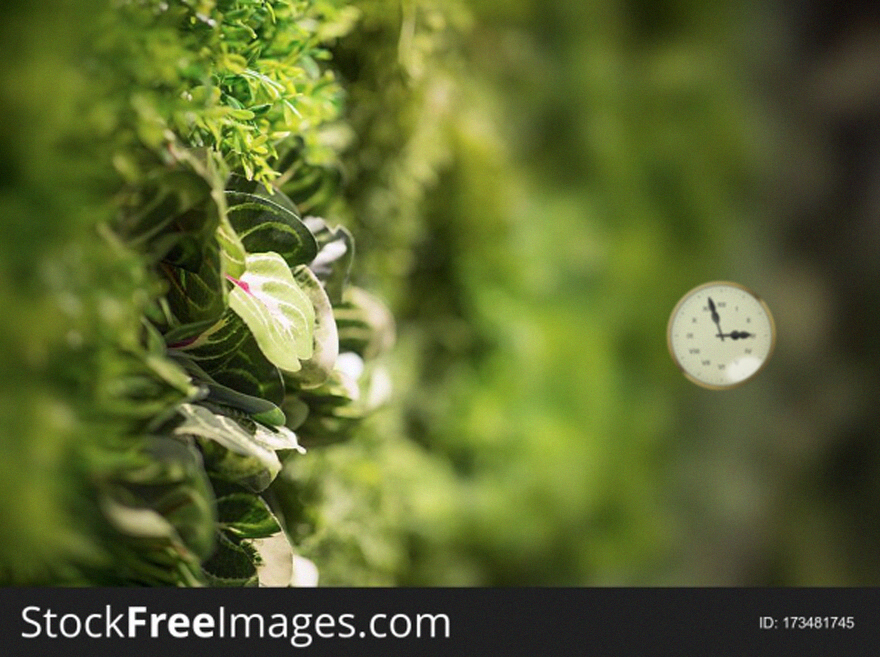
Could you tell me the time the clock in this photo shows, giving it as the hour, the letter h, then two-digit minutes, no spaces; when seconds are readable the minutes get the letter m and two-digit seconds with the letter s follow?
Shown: 2h57
